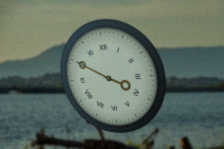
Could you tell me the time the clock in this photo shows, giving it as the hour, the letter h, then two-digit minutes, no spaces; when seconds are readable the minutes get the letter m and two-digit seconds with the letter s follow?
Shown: 3h50
